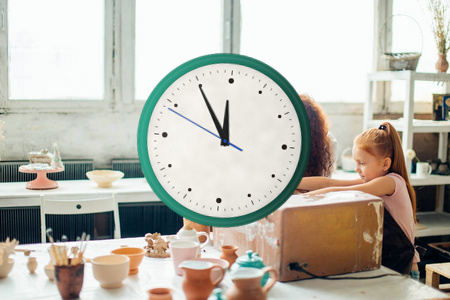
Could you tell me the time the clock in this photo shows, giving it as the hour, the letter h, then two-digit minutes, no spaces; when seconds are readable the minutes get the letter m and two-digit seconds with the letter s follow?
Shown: 11h54m49s
